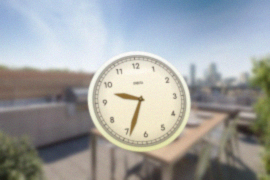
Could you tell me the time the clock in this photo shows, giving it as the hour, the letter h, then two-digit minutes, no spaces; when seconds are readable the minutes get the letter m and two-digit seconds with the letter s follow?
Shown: 9h34
